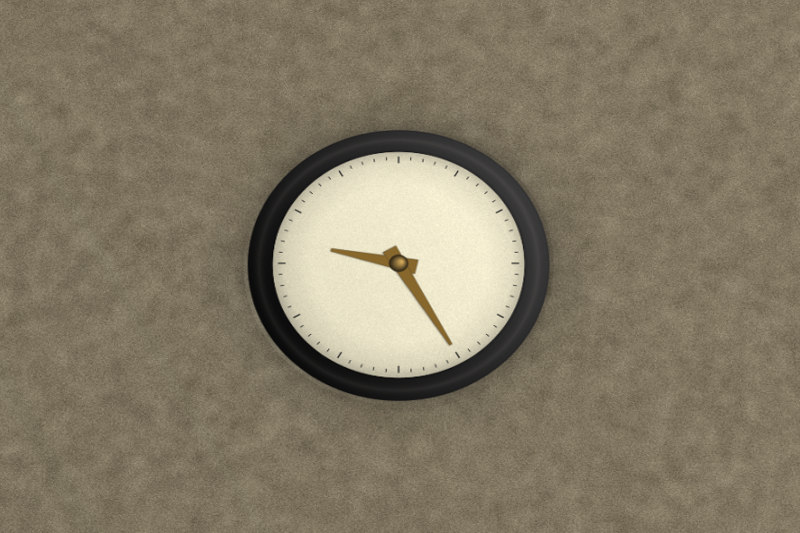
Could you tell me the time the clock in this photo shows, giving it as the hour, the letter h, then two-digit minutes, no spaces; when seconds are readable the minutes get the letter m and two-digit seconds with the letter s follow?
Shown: 9h25
